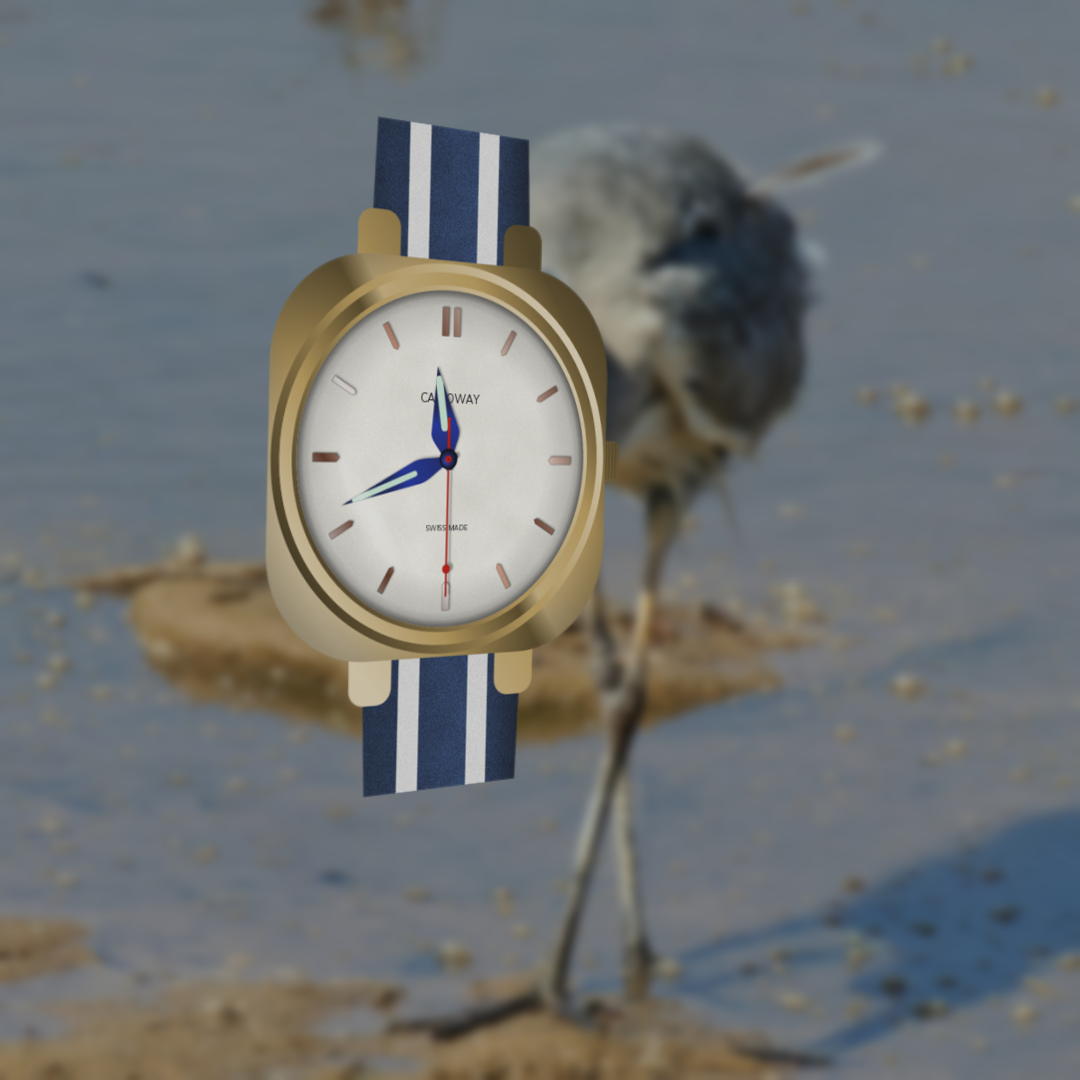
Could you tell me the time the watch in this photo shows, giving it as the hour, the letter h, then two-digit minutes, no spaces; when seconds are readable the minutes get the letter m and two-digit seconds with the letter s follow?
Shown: 11h41m30s
